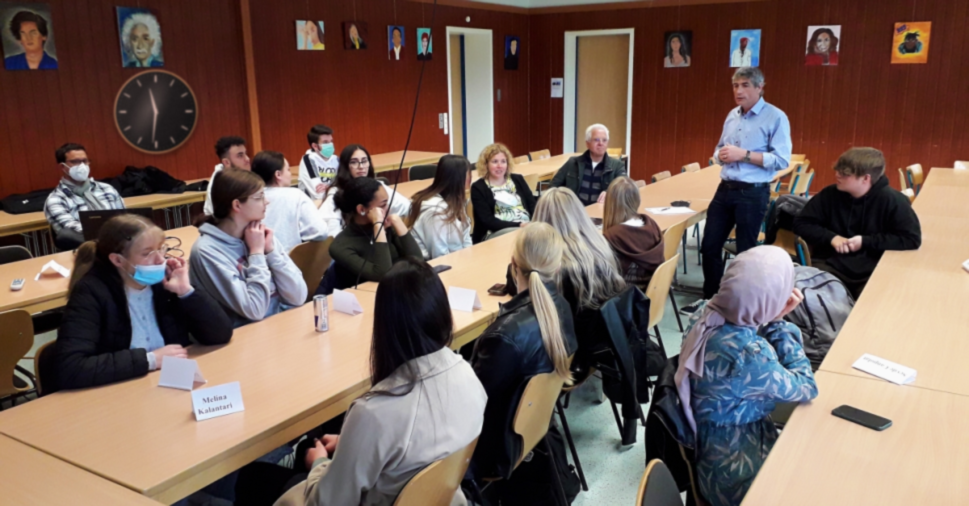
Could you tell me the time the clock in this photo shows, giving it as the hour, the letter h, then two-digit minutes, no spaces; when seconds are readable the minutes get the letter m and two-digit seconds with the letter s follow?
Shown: 11h31
